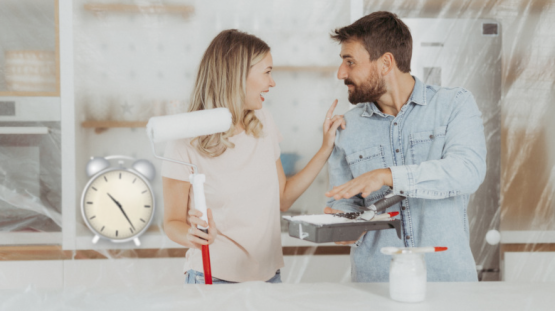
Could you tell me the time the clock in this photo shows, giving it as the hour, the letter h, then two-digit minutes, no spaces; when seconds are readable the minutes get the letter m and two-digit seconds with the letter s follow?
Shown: 10h24
